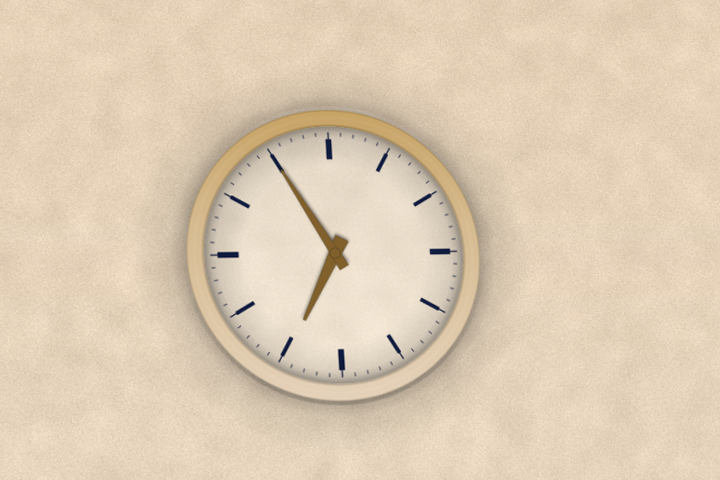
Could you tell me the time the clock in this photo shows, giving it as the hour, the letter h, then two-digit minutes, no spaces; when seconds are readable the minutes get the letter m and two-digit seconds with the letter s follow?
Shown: 6h55
